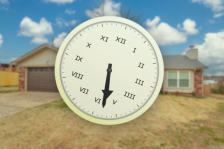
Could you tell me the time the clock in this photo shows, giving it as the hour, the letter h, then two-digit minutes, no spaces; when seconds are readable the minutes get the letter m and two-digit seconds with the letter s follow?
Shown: 5h28
